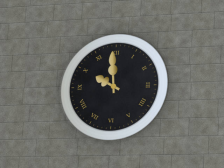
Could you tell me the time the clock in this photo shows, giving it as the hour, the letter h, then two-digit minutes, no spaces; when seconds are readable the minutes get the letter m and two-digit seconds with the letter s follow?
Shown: 9h59
